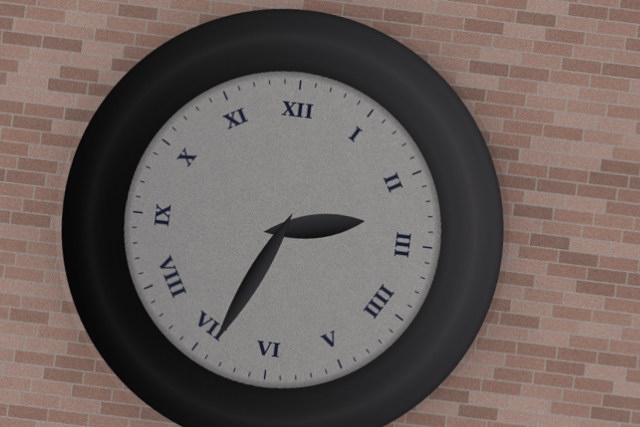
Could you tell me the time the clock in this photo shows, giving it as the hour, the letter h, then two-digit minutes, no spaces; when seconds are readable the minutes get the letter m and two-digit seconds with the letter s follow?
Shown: 2h34
